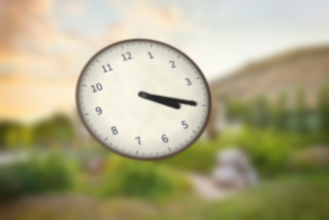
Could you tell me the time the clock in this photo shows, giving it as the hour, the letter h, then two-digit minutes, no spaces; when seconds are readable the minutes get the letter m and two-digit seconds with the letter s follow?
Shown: 4h20
